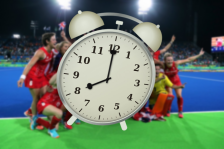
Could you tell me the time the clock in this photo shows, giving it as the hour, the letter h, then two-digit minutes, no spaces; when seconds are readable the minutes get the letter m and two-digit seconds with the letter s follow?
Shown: 8h00
